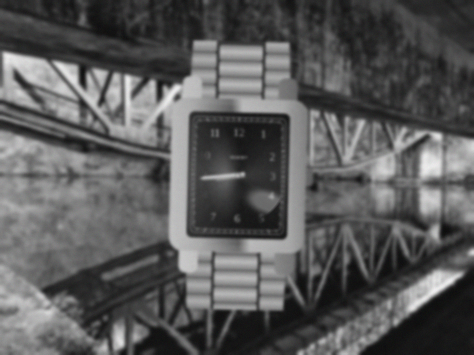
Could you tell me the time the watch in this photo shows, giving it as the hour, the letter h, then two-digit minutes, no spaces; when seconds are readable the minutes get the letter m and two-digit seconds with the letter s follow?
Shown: 8h44
